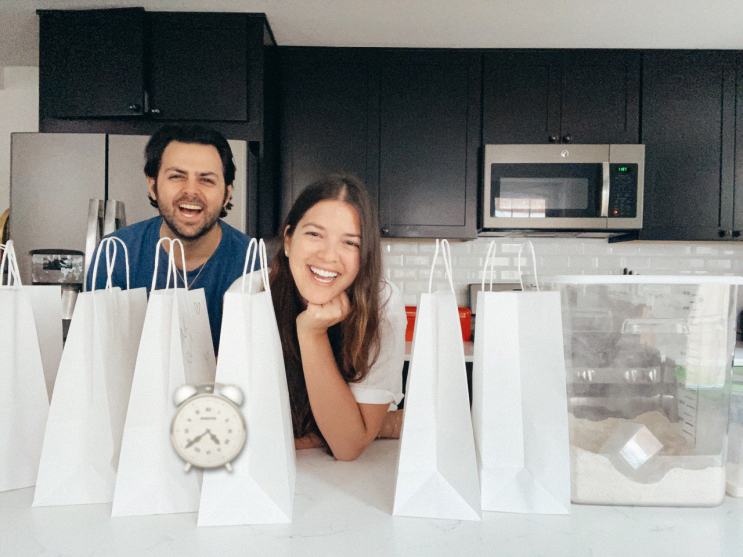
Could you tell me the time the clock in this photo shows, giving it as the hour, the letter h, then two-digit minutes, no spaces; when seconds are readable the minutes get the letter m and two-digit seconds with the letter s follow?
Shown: 4h39
